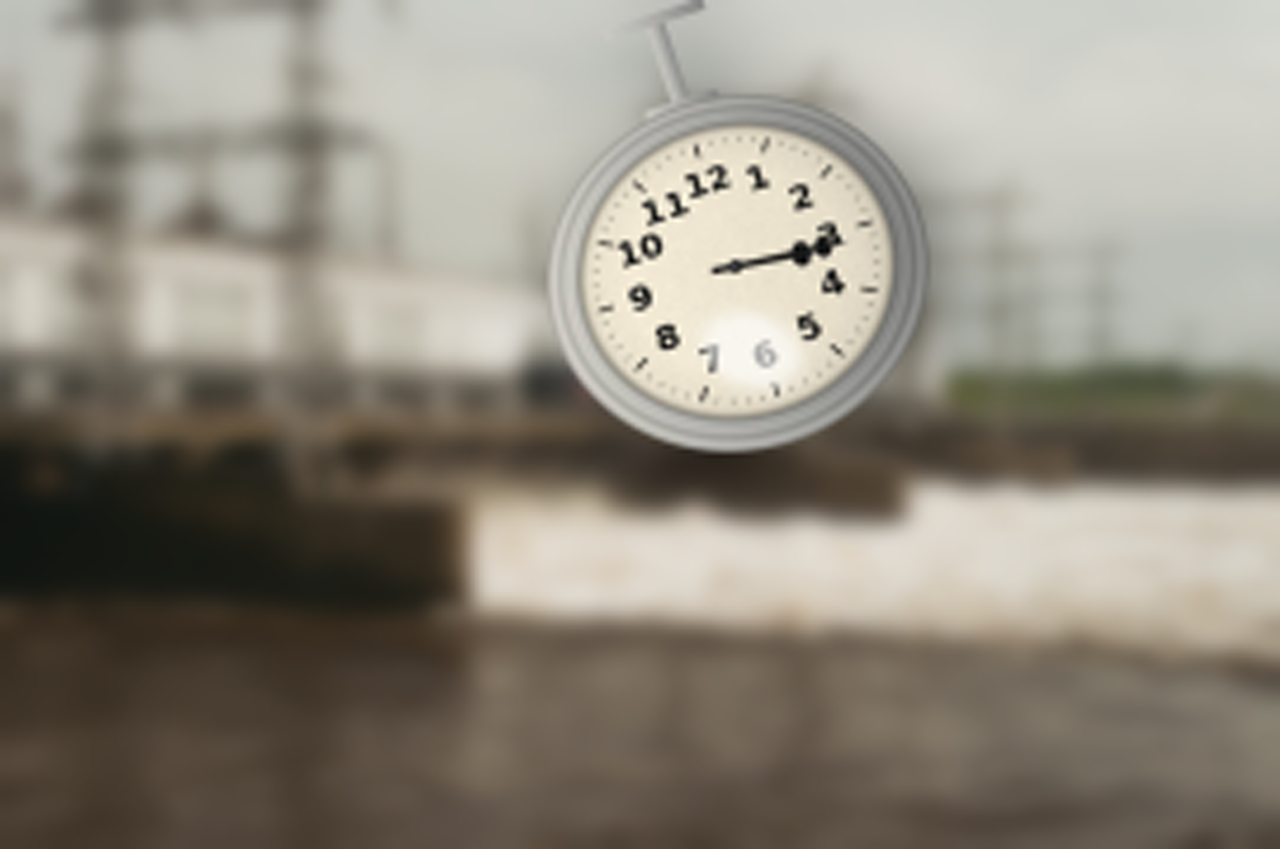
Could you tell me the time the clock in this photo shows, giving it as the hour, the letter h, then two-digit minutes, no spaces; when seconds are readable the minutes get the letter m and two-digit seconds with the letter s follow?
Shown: 3h16
